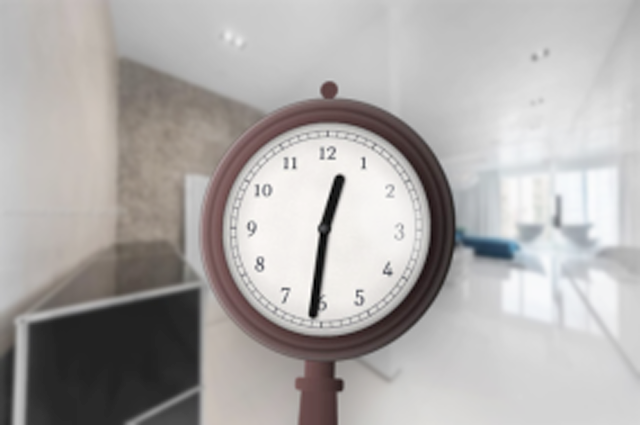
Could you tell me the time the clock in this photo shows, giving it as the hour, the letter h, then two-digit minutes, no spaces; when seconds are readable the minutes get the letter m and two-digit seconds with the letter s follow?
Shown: 12h31
